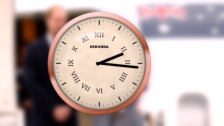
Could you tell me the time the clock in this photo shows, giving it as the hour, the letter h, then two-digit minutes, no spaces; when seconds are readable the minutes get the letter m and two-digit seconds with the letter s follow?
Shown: 2h16
